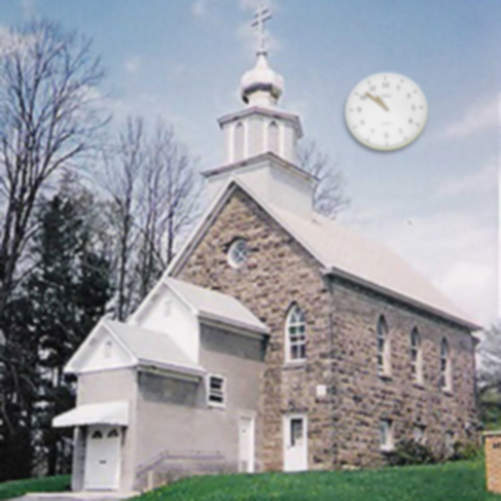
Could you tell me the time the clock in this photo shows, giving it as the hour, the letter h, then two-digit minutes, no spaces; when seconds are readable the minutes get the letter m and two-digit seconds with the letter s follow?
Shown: 10h52
